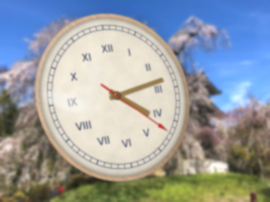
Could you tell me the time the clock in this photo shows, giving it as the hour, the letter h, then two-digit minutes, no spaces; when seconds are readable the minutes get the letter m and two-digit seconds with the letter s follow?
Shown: 4h13m22s
